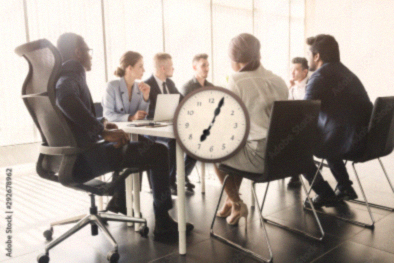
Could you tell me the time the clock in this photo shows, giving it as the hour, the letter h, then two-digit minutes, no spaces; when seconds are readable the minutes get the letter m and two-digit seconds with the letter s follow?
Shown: 7h04
